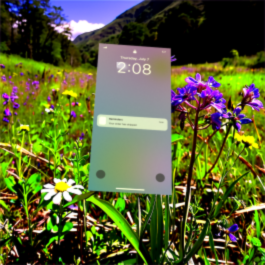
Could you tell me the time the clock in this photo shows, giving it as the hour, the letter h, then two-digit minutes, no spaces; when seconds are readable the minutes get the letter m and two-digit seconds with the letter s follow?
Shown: 2h08
